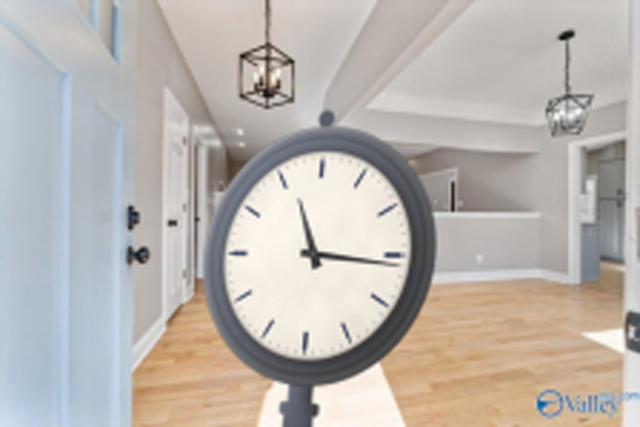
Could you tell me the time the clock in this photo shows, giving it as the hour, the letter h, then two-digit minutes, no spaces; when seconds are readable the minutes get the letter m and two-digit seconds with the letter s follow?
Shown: 11h16
